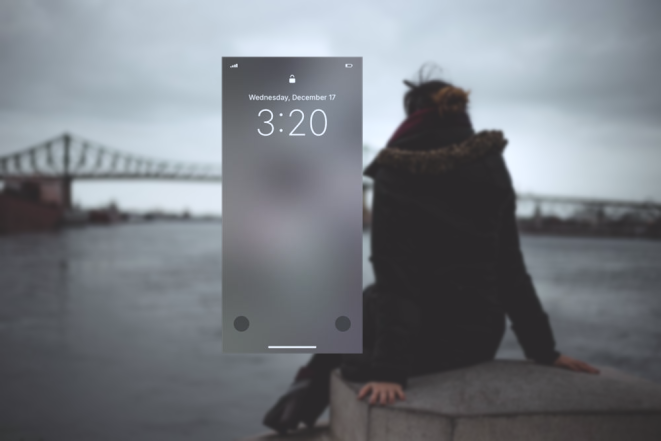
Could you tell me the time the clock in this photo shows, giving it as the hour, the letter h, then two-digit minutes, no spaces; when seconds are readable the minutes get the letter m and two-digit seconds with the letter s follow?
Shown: 3h20
